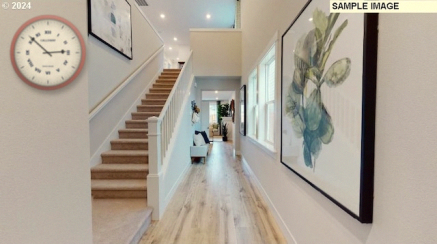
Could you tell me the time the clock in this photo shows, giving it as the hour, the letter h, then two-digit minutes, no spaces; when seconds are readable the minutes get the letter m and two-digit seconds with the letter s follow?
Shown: 2h52
